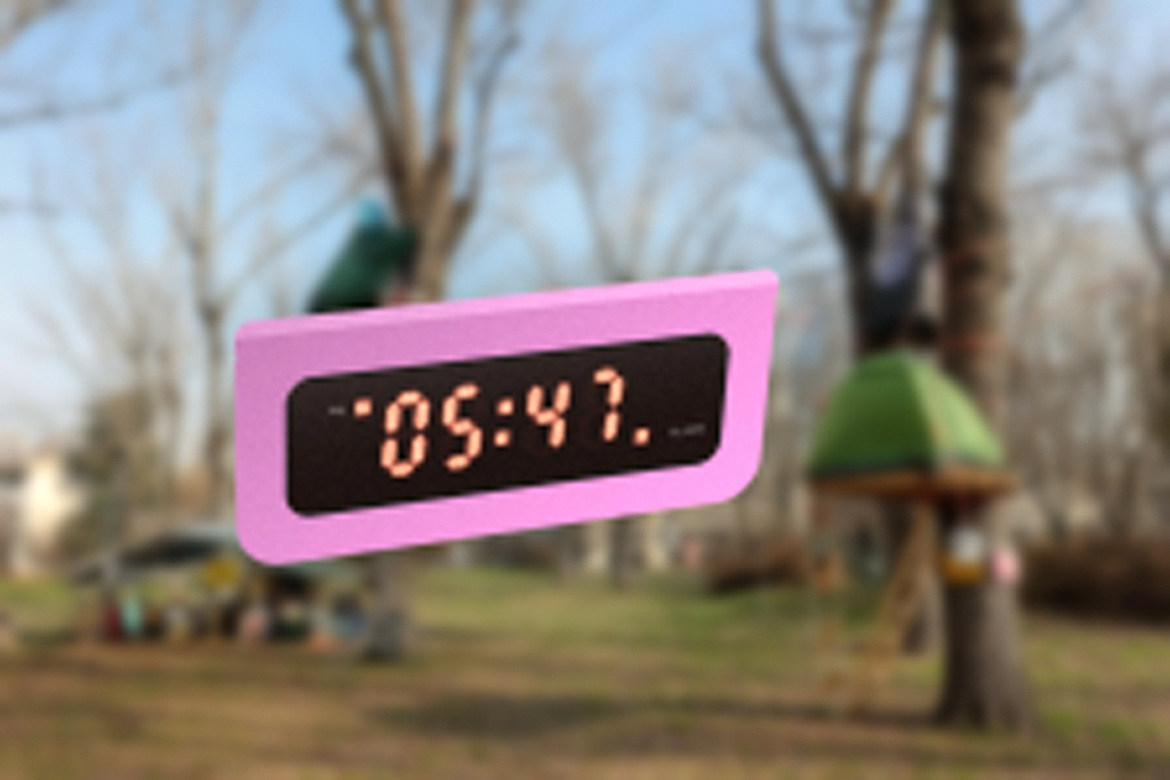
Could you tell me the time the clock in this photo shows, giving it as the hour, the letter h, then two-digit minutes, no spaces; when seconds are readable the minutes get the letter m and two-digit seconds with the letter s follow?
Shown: 5h47
